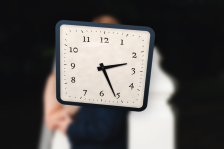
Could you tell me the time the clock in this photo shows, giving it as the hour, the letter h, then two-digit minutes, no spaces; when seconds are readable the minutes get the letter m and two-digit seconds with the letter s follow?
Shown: 2h26
